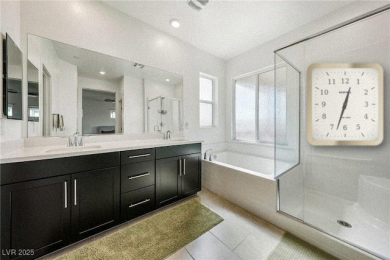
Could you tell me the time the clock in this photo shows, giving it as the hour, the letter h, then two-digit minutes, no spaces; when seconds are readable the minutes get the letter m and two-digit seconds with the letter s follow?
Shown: 12h33
